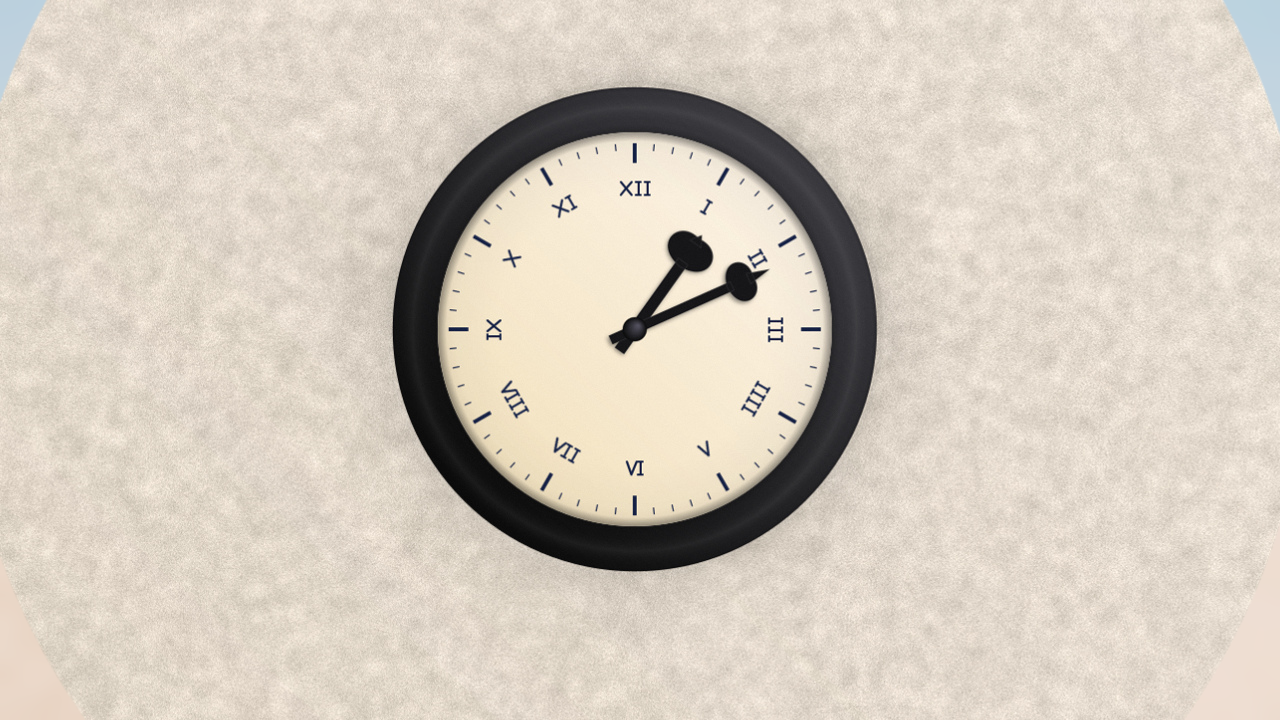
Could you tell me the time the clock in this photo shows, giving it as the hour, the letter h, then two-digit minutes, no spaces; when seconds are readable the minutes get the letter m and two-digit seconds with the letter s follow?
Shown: 1h11
